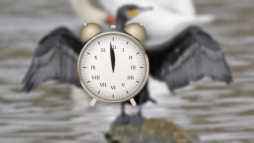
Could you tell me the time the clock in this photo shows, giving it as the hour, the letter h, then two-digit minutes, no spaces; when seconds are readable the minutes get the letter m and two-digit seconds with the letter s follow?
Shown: 11h59
